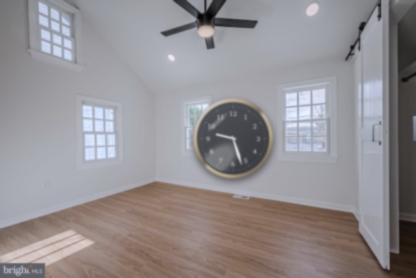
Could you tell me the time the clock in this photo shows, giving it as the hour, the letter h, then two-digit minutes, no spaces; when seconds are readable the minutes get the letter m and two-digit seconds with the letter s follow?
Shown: 9h27
